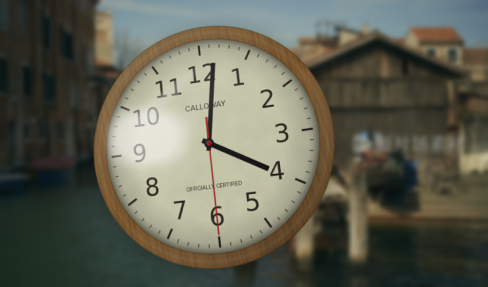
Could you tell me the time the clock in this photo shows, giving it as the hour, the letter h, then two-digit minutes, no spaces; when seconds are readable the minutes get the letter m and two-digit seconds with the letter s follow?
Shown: 4h01m30s
